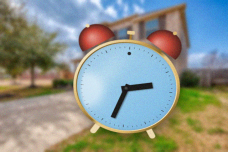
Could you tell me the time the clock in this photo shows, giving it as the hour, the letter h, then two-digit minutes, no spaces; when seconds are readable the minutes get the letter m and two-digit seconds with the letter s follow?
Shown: 2h33
